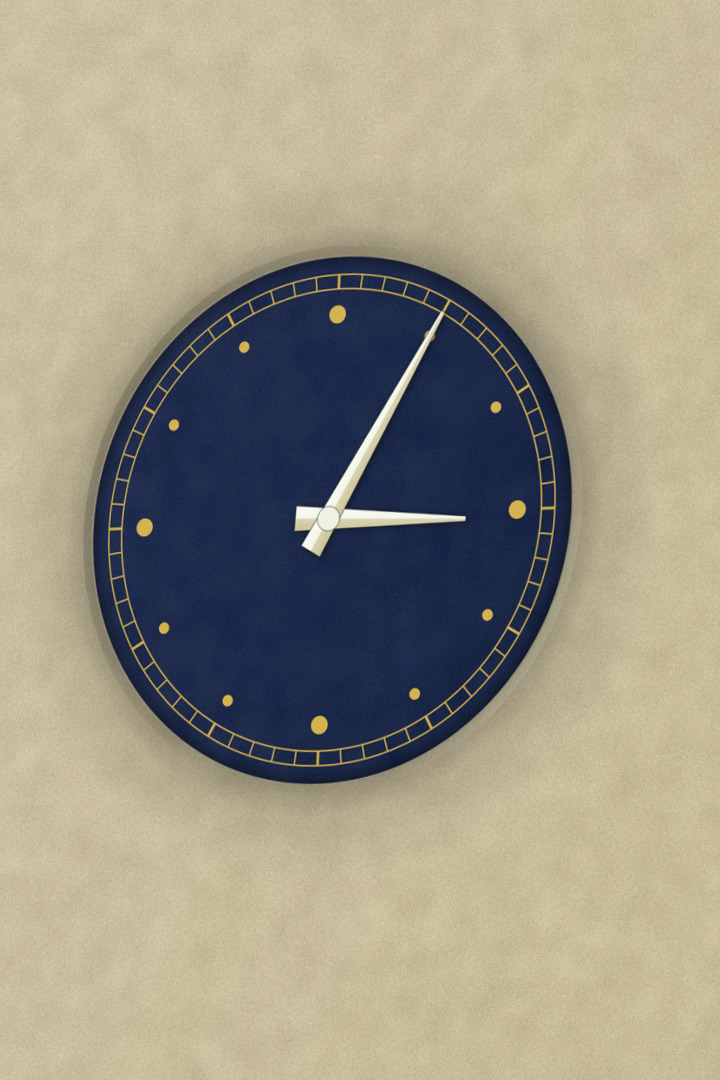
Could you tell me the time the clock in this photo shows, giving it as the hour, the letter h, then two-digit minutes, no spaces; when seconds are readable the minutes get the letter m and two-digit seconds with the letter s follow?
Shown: 3h05
